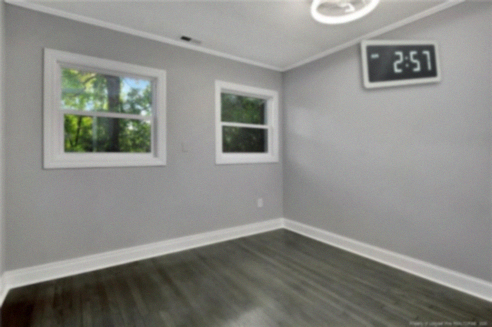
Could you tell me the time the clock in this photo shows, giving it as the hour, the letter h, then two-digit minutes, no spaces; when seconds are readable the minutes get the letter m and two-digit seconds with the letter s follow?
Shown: 2h57
